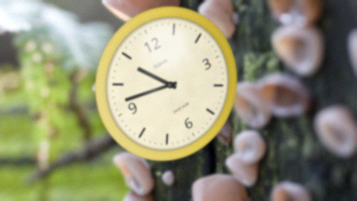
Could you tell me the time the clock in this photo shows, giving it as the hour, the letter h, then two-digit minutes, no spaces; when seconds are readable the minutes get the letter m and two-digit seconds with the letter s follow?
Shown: 10h47
